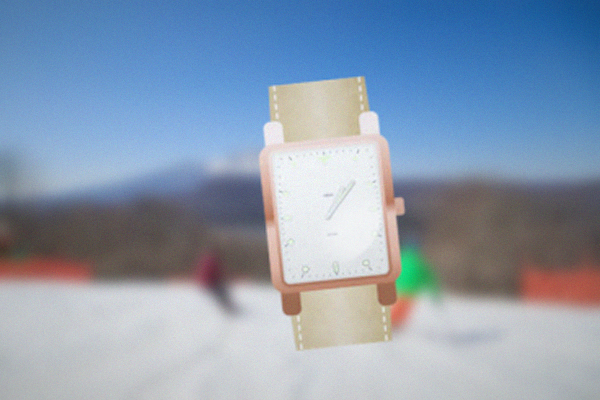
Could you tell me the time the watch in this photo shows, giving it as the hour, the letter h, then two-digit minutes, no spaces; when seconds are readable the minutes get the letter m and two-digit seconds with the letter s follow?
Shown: 1h07
